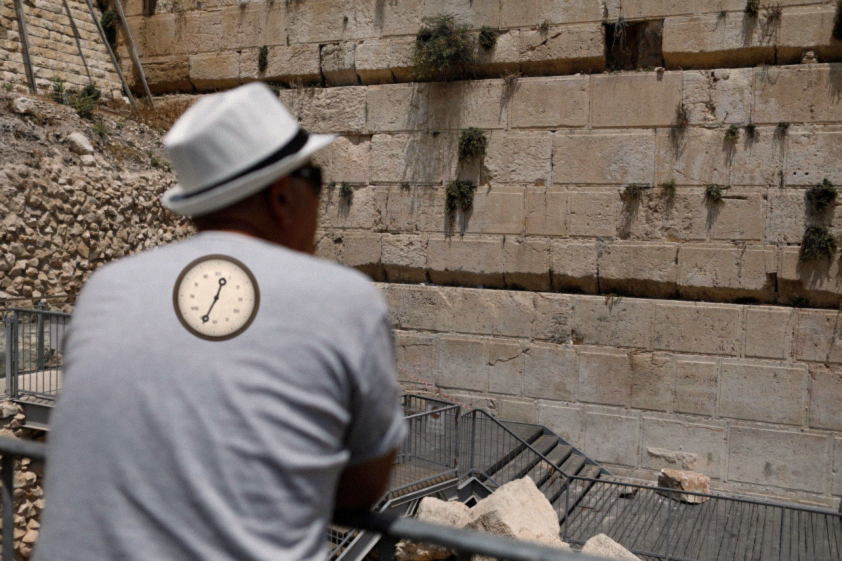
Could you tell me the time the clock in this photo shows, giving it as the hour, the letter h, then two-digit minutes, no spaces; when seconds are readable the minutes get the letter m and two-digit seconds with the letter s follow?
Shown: 12h34
